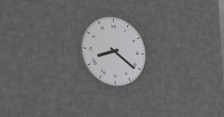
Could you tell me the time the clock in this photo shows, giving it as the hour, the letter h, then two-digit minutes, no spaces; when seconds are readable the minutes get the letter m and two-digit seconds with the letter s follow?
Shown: 8h21
